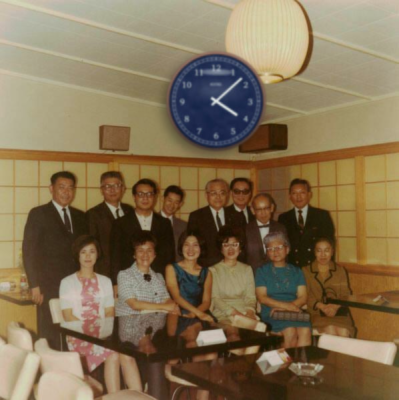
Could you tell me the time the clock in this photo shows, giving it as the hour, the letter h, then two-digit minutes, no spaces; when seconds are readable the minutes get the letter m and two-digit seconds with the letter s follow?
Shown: 4h08
